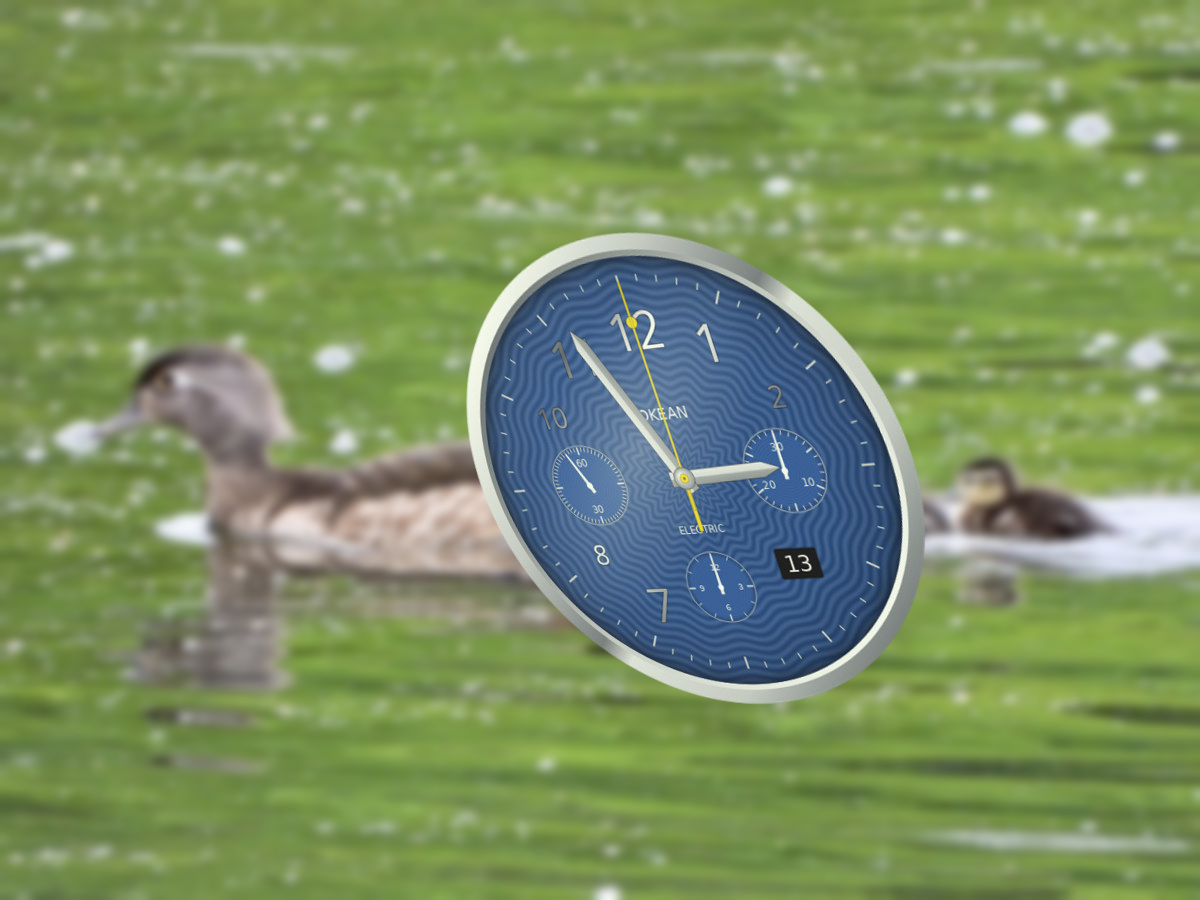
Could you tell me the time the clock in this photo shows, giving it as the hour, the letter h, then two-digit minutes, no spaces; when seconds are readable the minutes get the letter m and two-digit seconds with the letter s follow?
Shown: 2h55m56s
